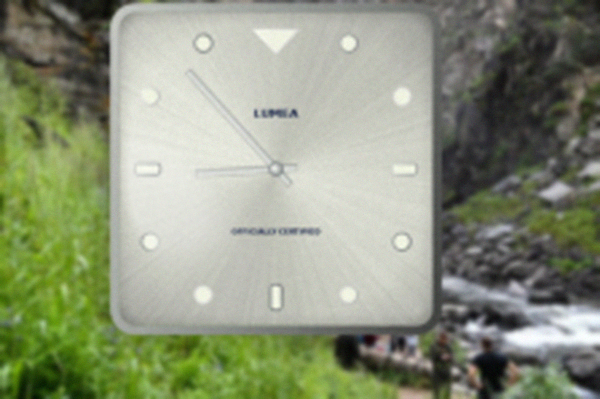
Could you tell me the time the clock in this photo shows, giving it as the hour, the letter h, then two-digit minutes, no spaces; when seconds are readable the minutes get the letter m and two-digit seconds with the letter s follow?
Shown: 8h53
